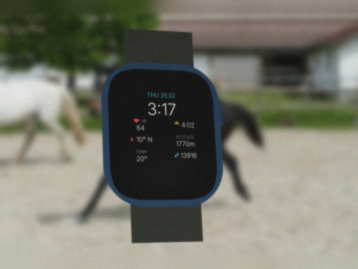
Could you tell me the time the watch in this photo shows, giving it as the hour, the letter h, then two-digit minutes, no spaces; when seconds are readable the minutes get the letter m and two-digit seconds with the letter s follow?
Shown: 3h17
